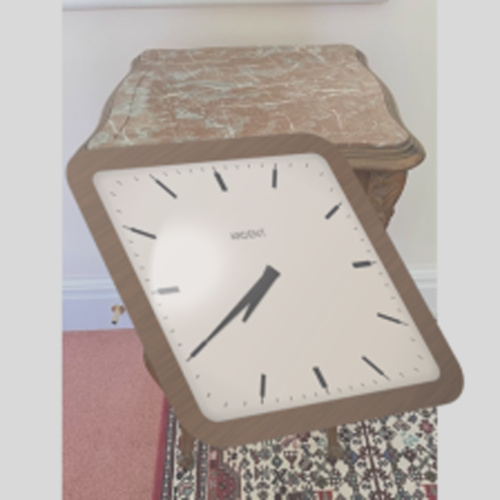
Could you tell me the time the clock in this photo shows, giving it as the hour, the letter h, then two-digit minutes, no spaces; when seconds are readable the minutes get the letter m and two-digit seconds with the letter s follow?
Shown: 7h40
